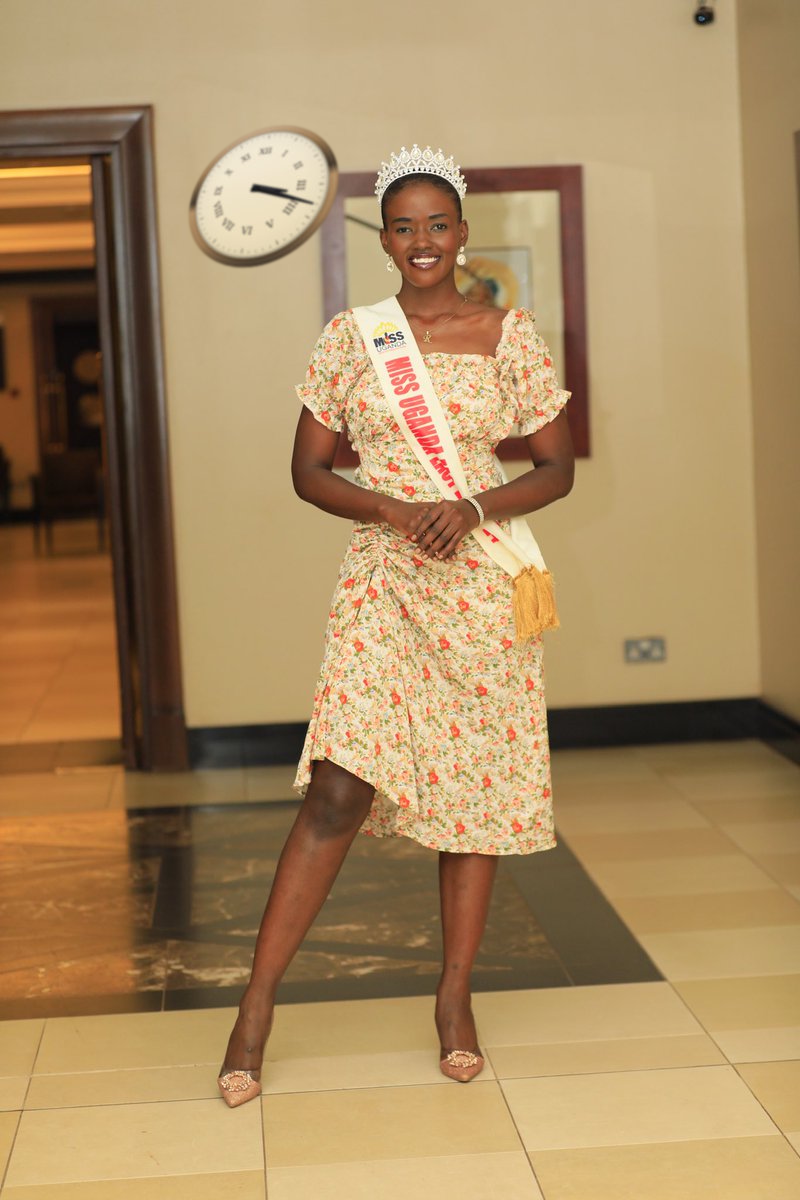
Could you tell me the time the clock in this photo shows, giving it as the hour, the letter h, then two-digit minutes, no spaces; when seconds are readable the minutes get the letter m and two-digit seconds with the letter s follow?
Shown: 3h18
